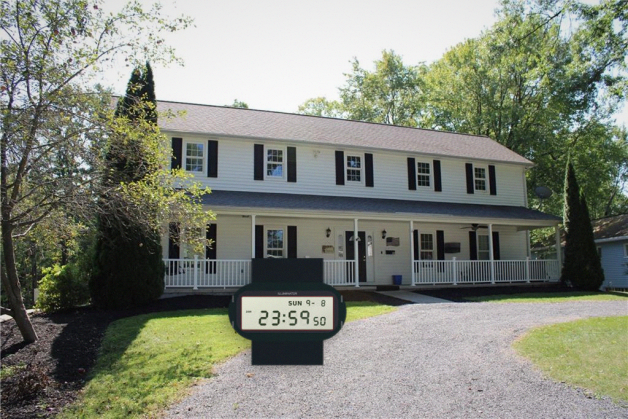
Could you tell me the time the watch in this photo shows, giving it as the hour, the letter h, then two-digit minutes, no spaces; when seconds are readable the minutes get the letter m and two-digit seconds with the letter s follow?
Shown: 23h59m50s
